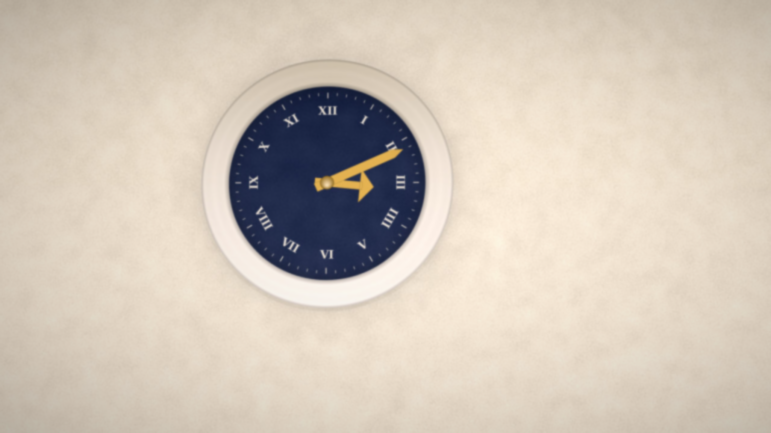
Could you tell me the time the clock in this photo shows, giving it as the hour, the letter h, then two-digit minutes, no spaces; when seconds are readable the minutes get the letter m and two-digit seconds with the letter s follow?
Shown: 3h11
